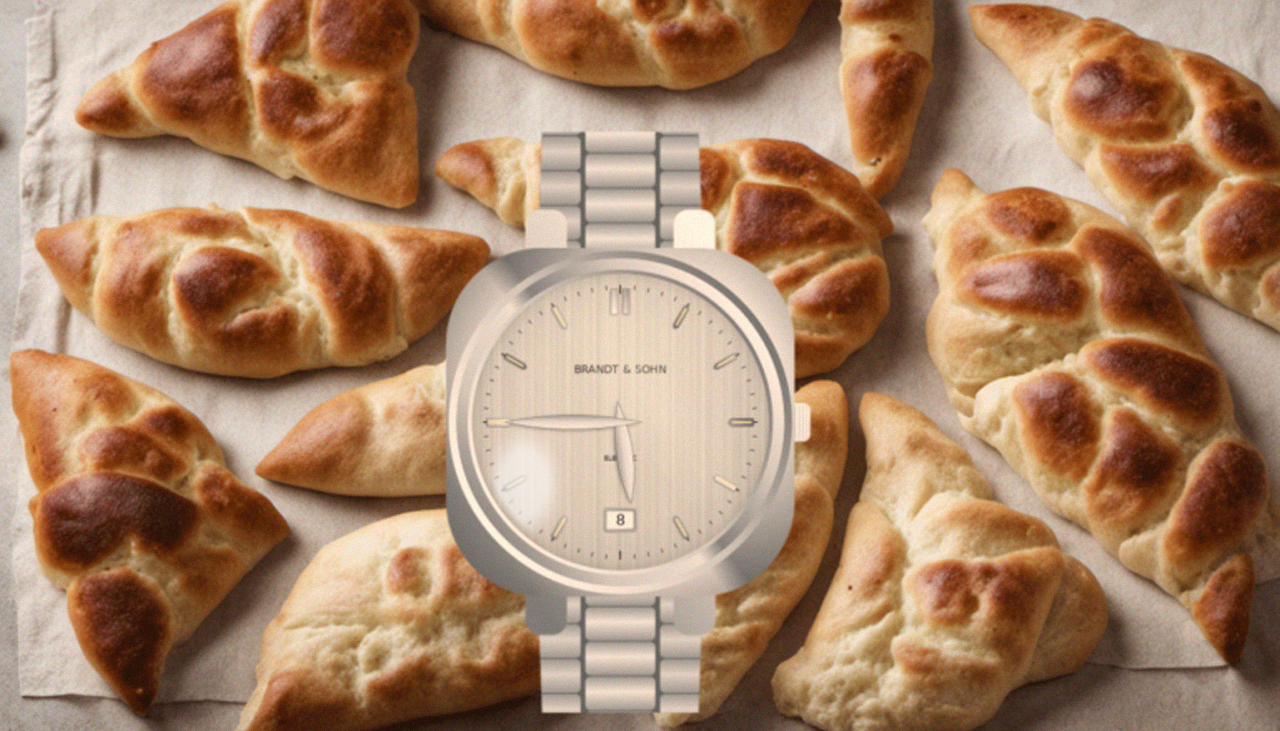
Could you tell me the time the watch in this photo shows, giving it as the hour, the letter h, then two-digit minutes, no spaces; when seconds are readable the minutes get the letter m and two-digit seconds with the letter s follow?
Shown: 5h45
